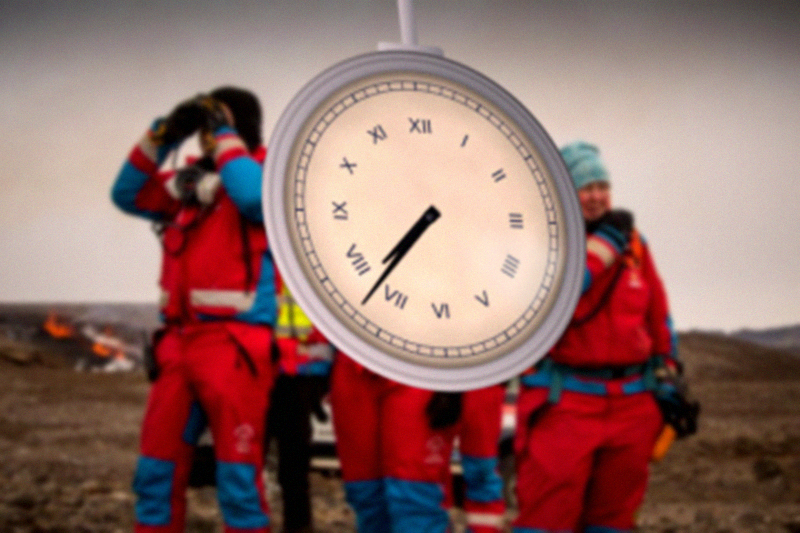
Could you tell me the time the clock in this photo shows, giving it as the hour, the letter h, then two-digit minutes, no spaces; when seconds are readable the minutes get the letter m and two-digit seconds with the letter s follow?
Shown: 7h37
